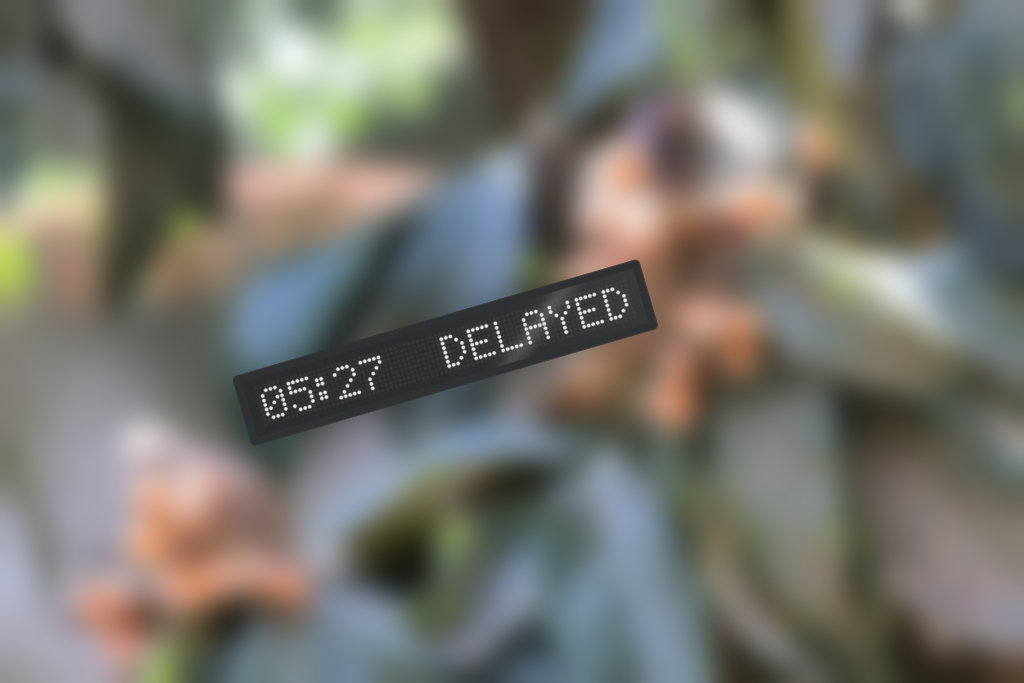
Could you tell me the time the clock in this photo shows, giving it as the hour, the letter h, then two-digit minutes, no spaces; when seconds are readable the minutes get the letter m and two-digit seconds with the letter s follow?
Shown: 5h27
